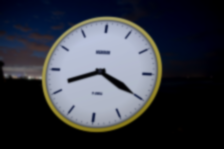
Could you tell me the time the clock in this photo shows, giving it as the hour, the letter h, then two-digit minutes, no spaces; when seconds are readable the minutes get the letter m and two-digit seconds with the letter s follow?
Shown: 8h20
